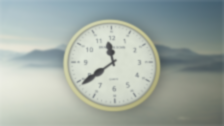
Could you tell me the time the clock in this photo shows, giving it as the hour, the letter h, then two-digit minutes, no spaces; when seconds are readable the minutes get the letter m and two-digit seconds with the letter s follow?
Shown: 11h39
